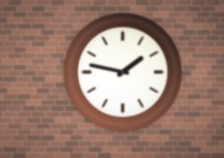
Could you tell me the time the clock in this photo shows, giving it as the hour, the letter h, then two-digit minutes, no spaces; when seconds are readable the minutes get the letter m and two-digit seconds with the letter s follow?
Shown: 1h47
